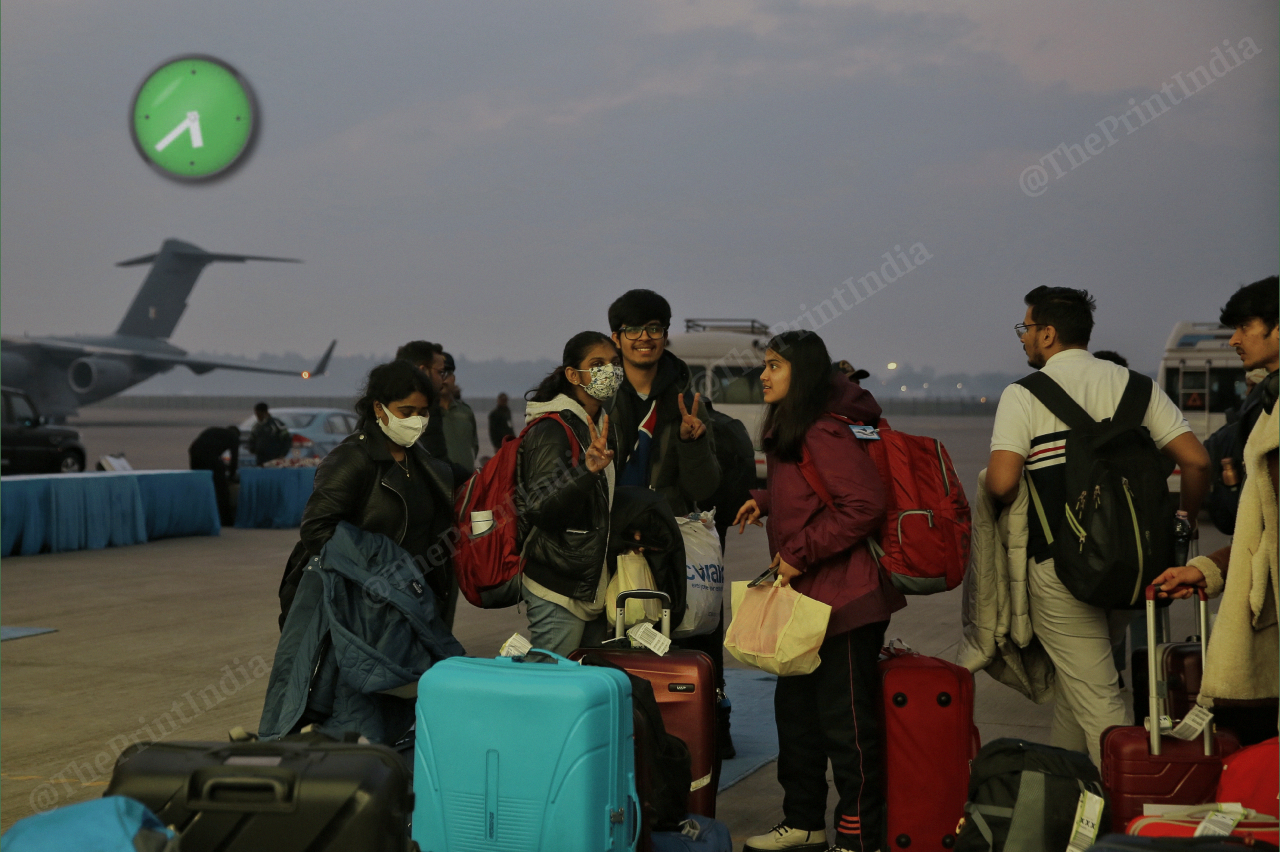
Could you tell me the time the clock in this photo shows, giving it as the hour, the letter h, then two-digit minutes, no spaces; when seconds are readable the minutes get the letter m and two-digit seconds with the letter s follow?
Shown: 5h38
